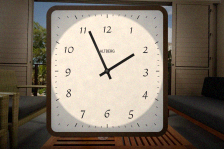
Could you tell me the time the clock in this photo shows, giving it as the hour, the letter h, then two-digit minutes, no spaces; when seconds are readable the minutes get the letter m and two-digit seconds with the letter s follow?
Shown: 1h56
